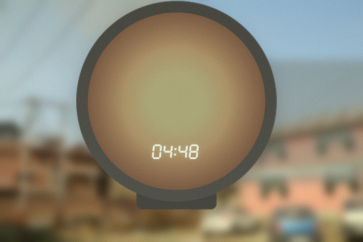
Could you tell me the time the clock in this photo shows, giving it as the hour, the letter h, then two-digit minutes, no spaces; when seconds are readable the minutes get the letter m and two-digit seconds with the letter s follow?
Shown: 4h48
